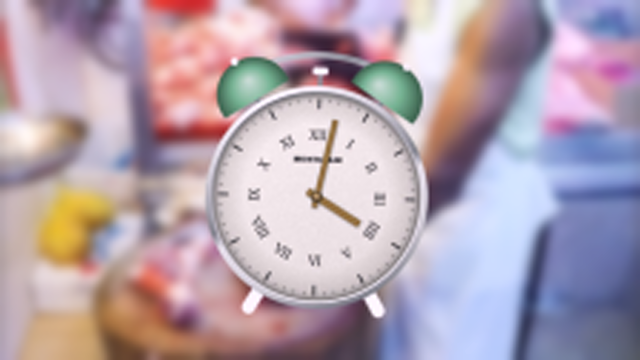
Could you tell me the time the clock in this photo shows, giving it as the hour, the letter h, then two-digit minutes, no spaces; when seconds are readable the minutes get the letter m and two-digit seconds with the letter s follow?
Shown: 4h02
